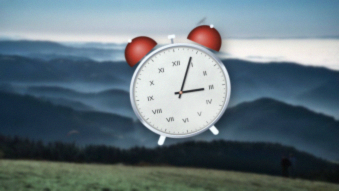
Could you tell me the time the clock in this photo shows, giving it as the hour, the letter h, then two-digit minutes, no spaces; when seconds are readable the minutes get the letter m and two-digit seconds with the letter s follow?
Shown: 3h04
